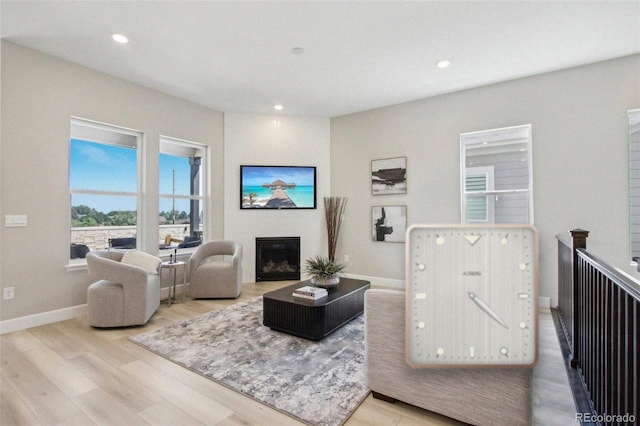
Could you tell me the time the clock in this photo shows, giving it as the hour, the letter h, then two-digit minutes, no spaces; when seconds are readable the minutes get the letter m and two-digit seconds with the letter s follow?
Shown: 4h22
